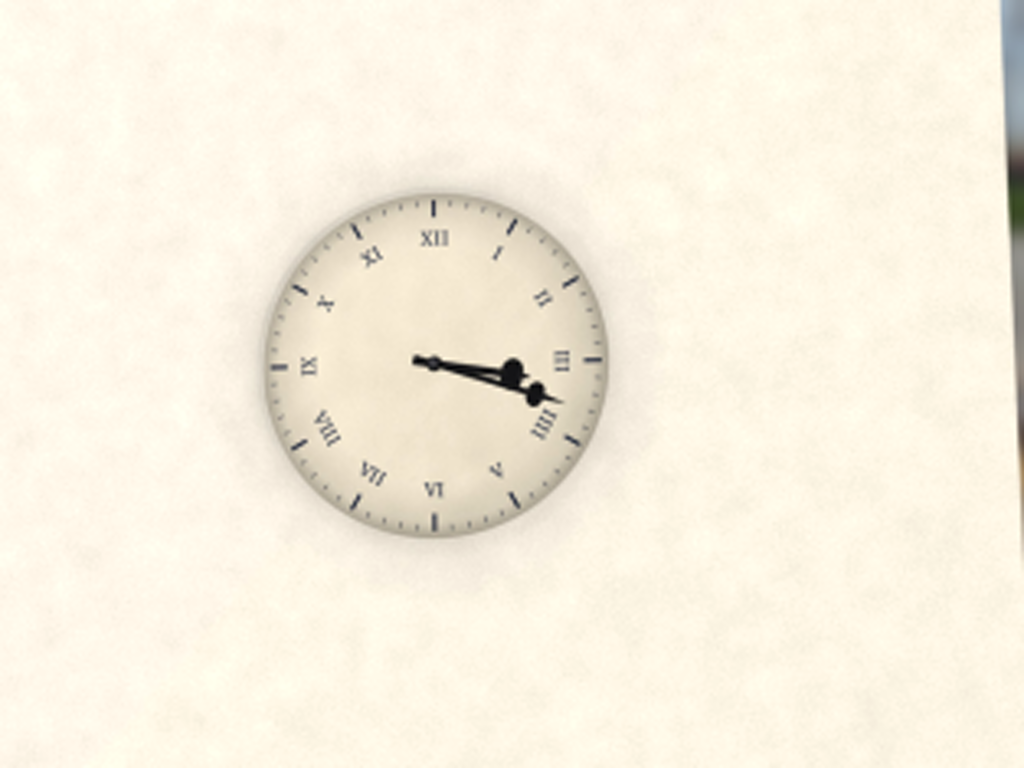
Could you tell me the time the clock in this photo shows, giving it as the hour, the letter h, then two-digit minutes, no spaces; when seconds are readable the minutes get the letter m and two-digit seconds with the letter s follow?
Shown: 3h18
